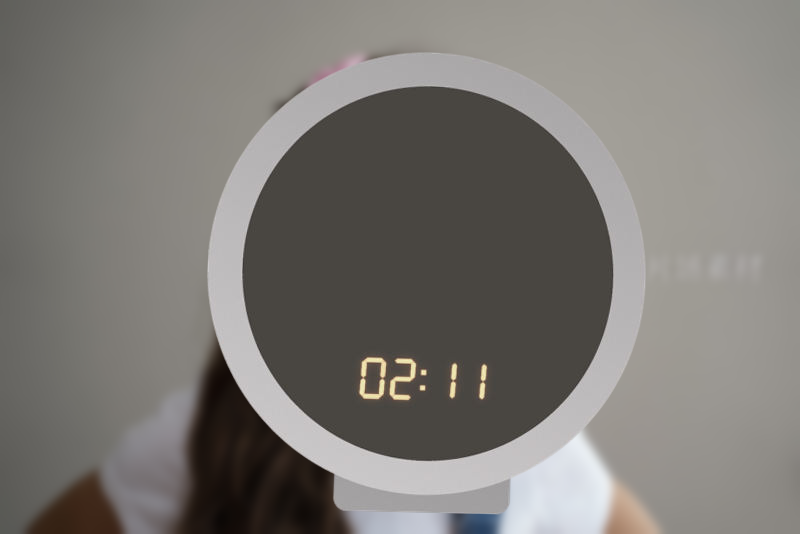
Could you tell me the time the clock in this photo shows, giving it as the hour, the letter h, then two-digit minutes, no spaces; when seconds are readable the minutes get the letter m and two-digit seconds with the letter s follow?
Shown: 2h11
